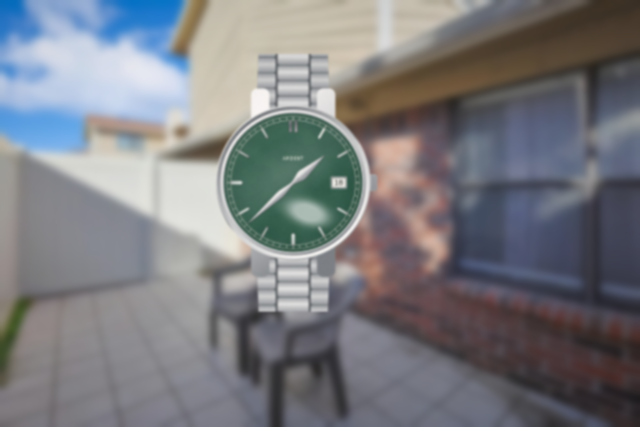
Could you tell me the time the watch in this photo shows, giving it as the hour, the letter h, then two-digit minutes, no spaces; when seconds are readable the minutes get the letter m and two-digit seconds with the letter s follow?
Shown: 1h38
